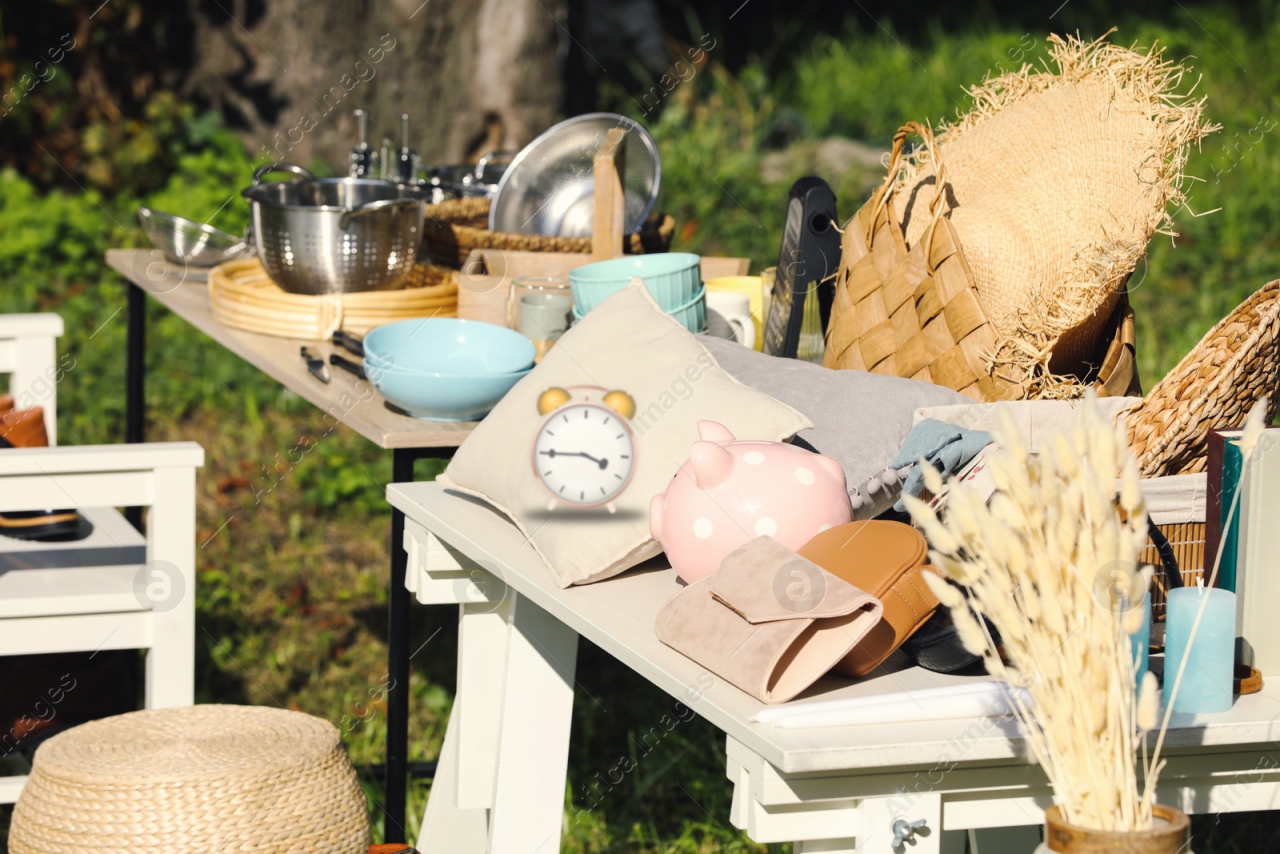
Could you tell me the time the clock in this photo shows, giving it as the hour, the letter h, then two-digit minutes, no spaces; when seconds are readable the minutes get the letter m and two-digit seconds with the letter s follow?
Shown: 3h45
